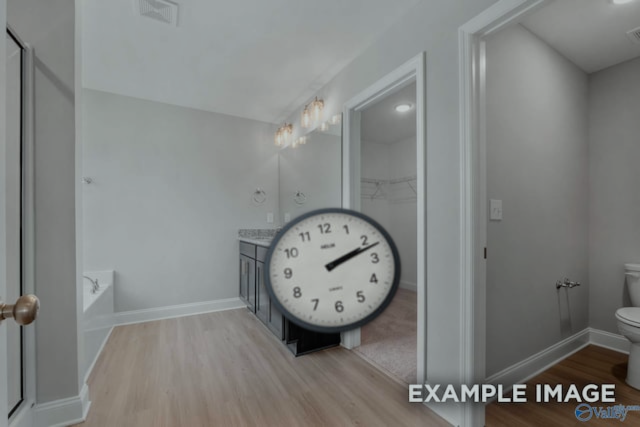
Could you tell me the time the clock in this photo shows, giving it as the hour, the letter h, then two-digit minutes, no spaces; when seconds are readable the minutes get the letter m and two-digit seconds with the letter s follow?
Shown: 2h12
